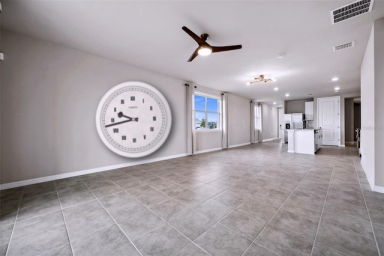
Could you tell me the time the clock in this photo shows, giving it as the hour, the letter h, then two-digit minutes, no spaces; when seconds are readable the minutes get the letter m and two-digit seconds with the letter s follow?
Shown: 9h43
